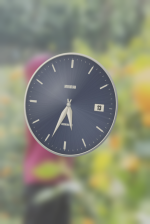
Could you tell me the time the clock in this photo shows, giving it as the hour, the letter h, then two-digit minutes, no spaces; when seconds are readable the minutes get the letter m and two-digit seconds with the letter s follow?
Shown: 5h34
